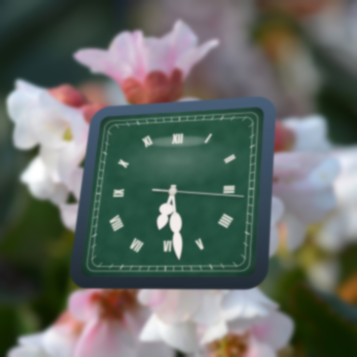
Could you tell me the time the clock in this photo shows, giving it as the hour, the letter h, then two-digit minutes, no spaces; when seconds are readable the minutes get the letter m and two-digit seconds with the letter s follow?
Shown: 6h28m16s
